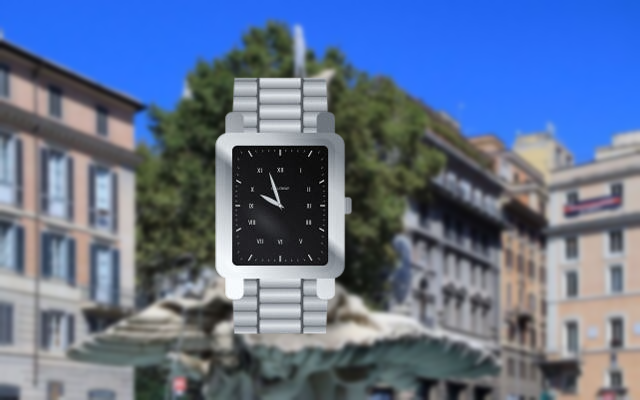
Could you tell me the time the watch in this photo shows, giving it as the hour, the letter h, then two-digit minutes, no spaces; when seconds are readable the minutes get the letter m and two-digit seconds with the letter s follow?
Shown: 9h57
